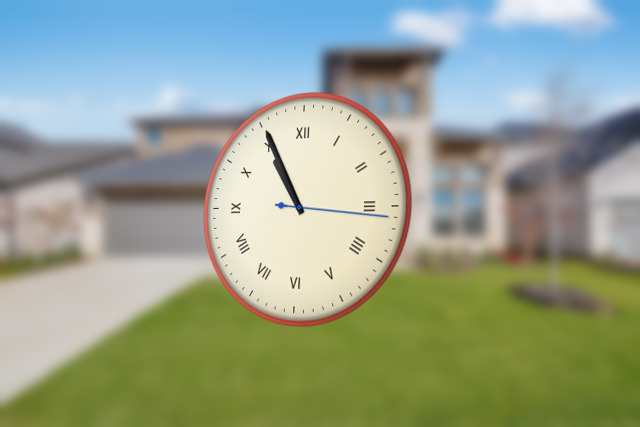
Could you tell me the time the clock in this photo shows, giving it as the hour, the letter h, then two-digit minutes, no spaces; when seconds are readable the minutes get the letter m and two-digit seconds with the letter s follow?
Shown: 10h55m16s
